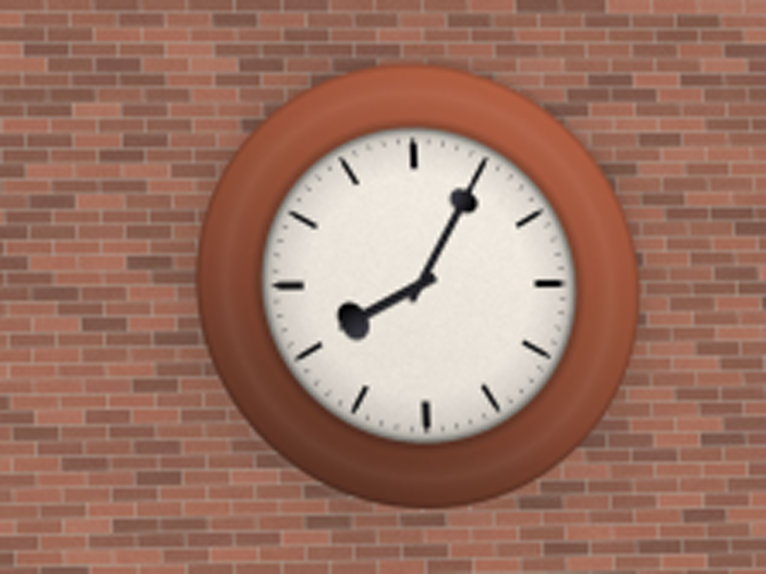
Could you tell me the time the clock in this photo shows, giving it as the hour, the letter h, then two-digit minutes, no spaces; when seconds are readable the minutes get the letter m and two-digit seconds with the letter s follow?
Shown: 8h05
